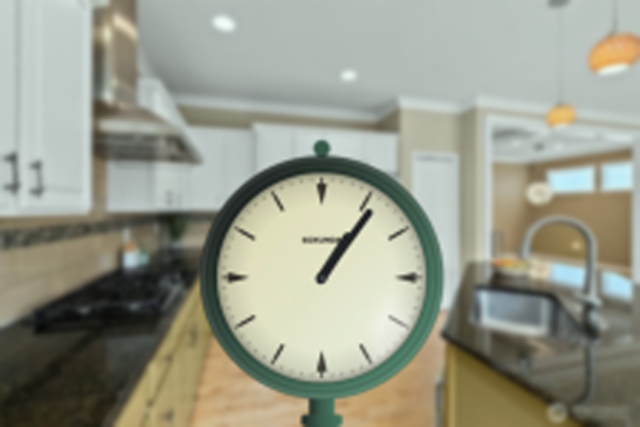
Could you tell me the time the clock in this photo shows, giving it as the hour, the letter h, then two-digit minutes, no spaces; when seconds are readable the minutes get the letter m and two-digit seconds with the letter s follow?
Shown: 1h06
